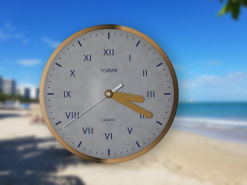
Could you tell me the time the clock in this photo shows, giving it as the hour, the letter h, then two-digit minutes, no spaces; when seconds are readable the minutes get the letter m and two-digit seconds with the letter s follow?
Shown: 3h19m39s
